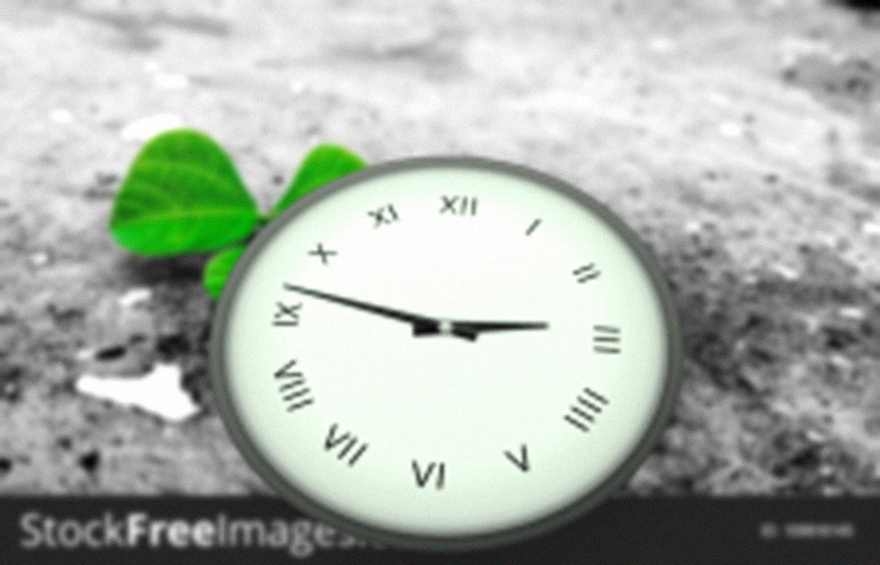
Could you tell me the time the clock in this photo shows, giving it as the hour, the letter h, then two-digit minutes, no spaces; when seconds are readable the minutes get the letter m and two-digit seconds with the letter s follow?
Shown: 2h47
